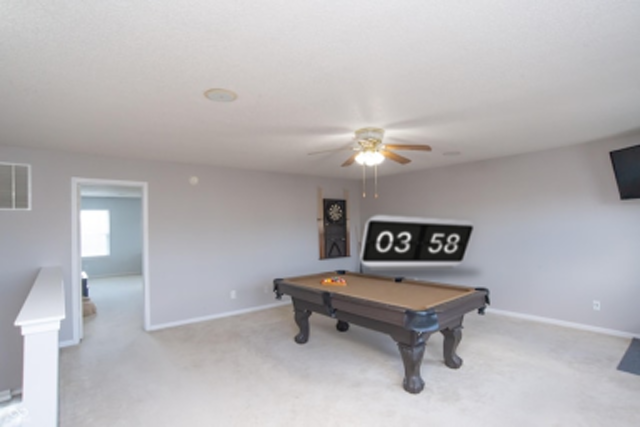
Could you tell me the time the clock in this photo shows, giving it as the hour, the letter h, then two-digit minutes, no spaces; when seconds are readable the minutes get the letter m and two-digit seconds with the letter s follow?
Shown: 3h58
